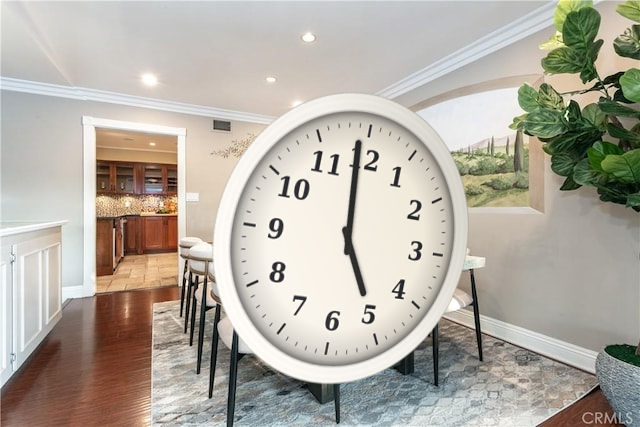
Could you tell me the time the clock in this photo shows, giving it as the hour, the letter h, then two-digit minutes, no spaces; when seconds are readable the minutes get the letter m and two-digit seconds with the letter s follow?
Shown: 4h59
